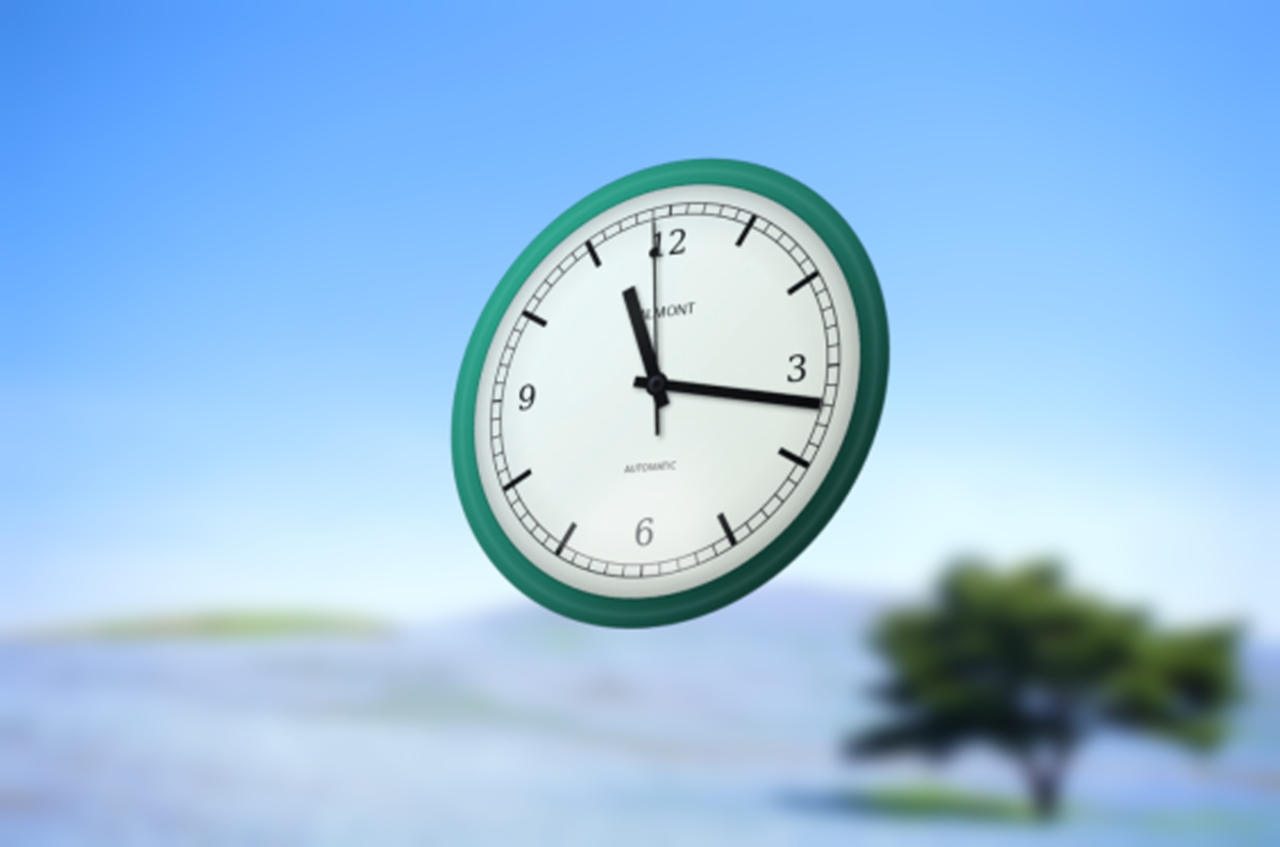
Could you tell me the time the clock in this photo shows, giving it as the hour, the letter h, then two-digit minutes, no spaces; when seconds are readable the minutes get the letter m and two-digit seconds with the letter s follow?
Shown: 11h16m59s
